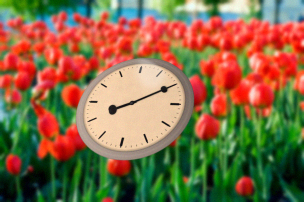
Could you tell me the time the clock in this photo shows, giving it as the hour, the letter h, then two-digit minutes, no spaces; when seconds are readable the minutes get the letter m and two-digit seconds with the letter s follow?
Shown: 8h10
